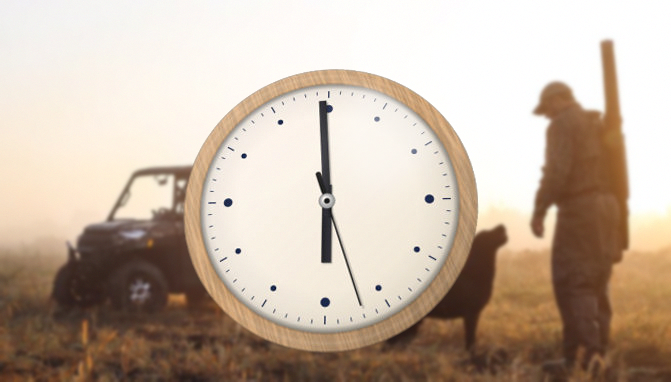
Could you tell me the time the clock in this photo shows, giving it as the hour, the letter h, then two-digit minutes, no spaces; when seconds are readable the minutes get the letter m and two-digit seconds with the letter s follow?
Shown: 5h59m27s
